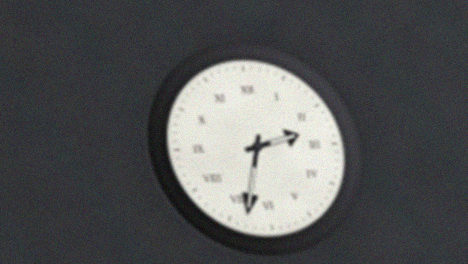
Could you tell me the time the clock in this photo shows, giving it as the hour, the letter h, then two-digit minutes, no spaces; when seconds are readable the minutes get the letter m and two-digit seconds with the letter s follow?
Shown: 2h33
